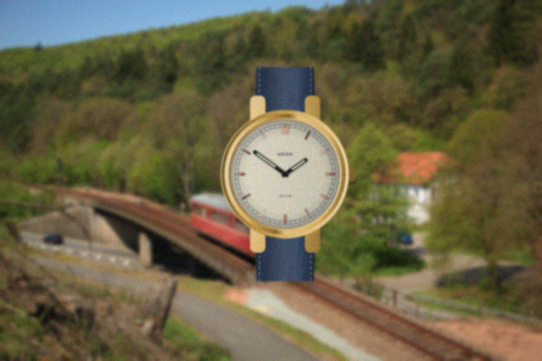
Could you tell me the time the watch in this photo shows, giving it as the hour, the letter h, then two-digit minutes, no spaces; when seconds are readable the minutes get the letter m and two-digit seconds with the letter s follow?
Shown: 1h51
